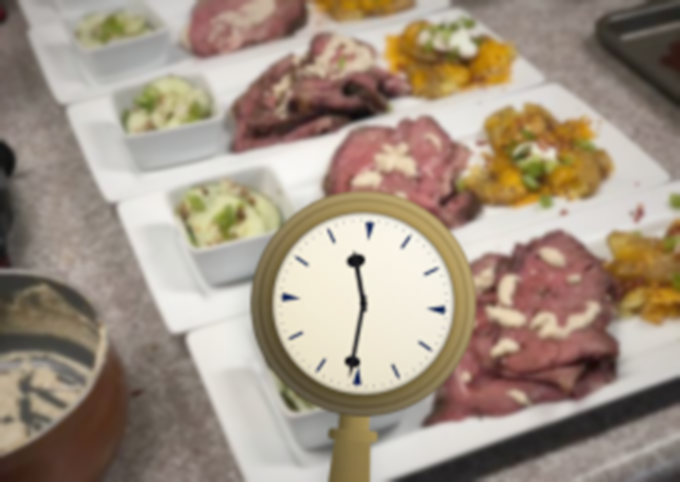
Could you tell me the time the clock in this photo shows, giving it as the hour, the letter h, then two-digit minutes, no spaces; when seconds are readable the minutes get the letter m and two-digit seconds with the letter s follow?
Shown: 11h31
